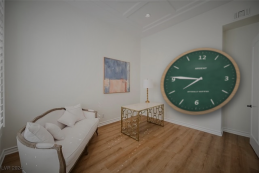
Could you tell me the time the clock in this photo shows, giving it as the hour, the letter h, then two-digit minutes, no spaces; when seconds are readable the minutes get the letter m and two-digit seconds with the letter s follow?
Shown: 7h46
